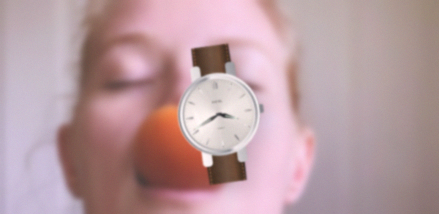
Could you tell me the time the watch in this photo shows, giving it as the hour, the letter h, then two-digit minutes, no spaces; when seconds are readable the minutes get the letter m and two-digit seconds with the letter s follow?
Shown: 3h41
